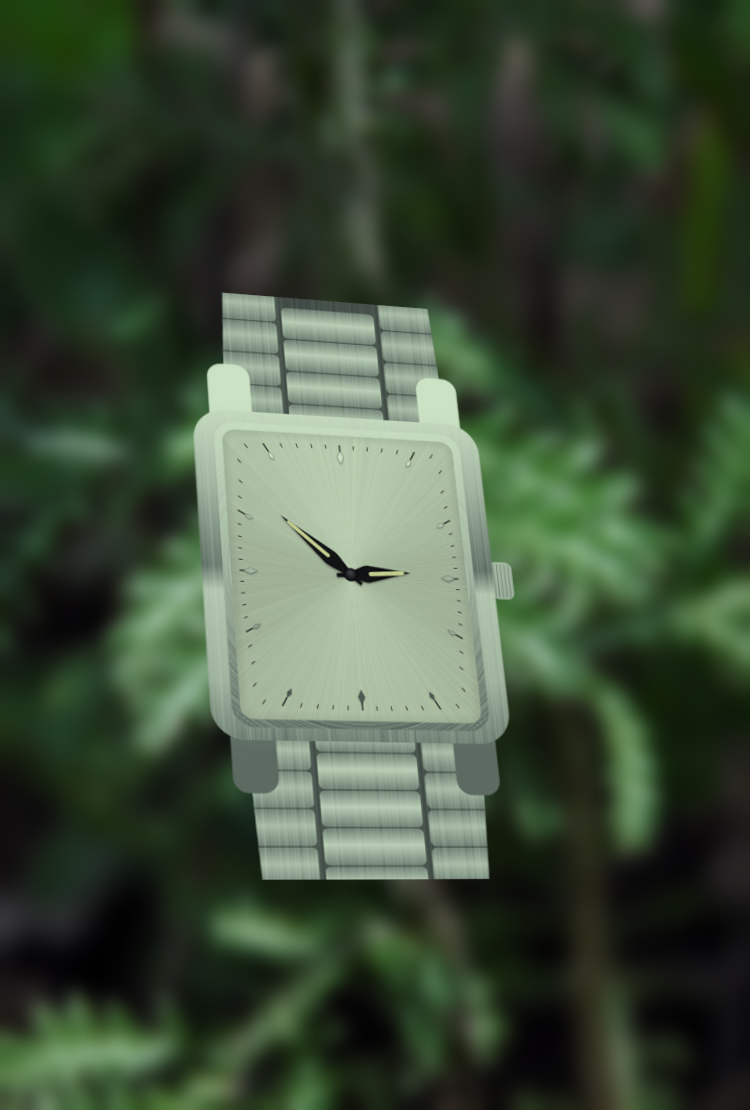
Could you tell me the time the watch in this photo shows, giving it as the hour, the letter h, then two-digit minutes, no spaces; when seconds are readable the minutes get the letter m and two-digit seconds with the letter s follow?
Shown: 2h52
